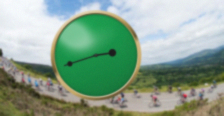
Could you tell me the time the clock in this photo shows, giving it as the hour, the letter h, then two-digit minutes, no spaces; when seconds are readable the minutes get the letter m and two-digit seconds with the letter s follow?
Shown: 2h42
